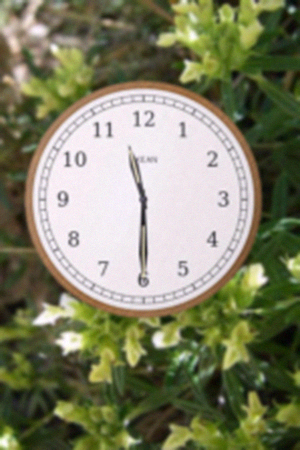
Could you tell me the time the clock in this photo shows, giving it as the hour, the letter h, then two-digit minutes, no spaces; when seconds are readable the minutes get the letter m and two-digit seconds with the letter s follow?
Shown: 11h30
